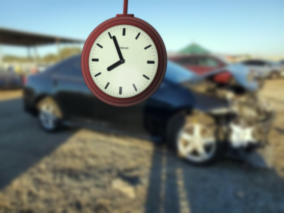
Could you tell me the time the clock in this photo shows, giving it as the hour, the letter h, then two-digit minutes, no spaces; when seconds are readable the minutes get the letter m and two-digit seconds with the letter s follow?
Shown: 7h56
